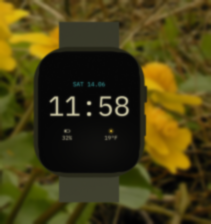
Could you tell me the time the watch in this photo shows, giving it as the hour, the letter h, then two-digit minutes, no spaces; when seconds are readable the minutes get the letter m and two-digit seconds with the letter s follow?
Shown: 11h58
